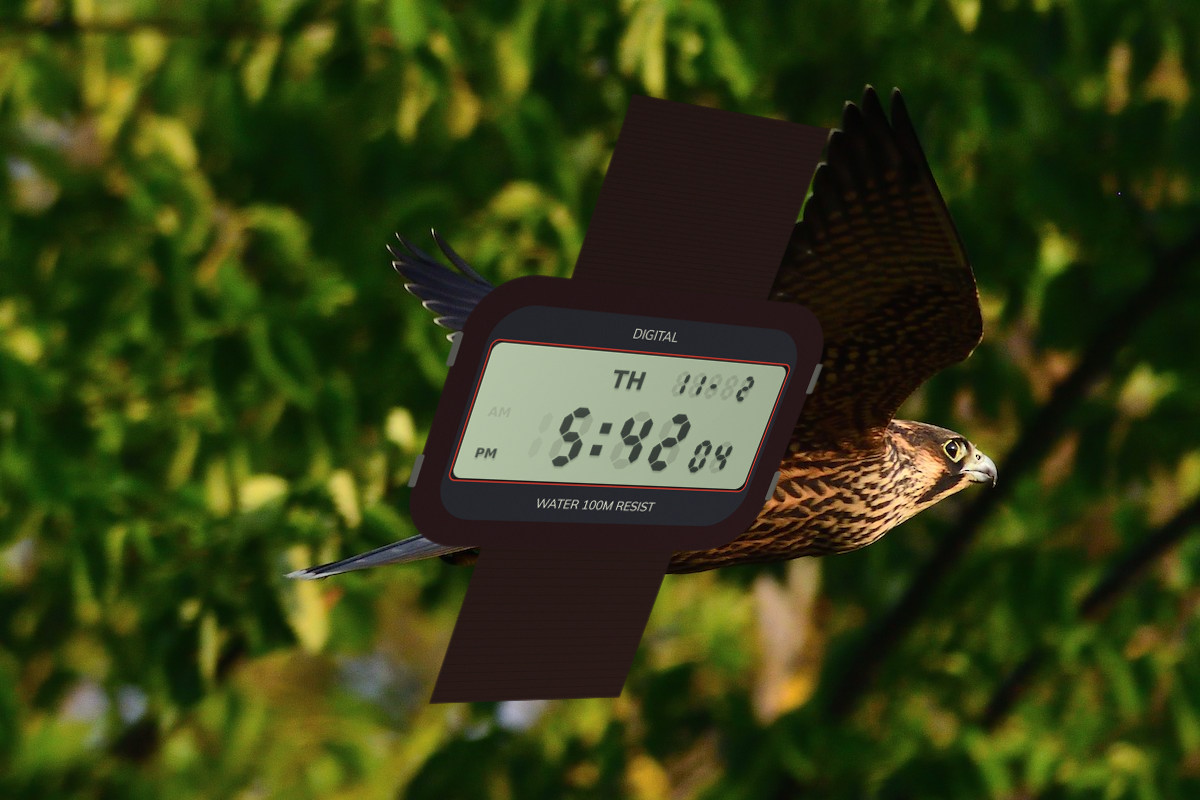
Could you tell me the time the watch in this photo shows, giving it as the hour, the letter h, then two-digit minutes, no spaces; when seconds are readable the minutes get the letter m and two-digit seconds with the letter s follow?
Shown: 5h42m04s
